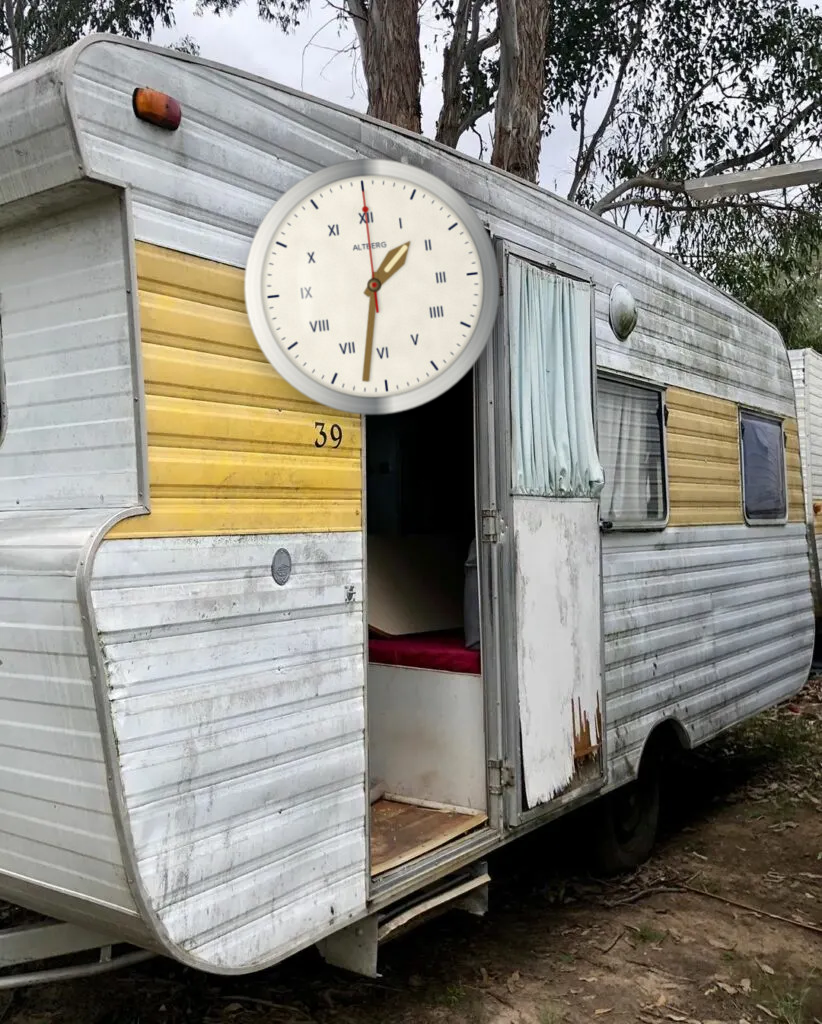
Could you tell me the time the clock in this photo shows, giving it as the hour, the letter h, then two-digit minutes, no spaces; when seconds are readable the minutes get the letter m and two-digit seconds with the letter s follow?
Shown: 1h32m00s
